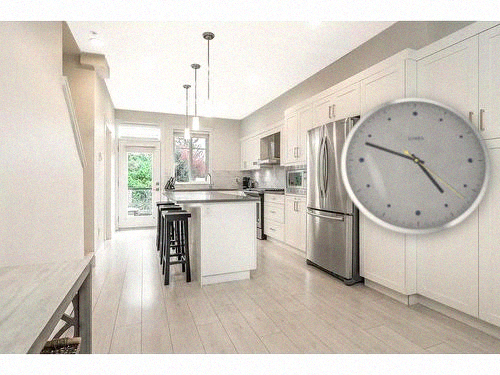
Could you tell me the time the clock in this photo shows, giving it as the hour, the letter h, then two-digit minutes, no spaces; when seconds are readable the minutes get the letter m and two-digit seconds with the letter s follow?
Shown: 4h48m22s
